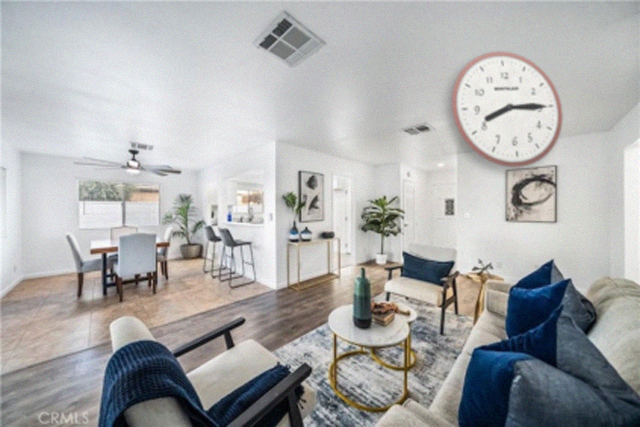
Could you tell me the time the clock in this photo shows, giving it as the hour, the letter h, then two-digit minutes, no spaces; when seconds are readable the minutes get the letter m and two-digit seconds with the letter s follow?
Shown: 8h15
